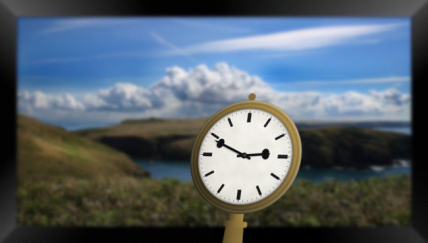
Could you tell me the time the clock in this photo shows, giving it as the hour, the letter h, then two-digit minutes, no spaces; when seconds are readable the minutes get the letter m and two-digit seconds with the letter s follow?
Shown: 2h49
